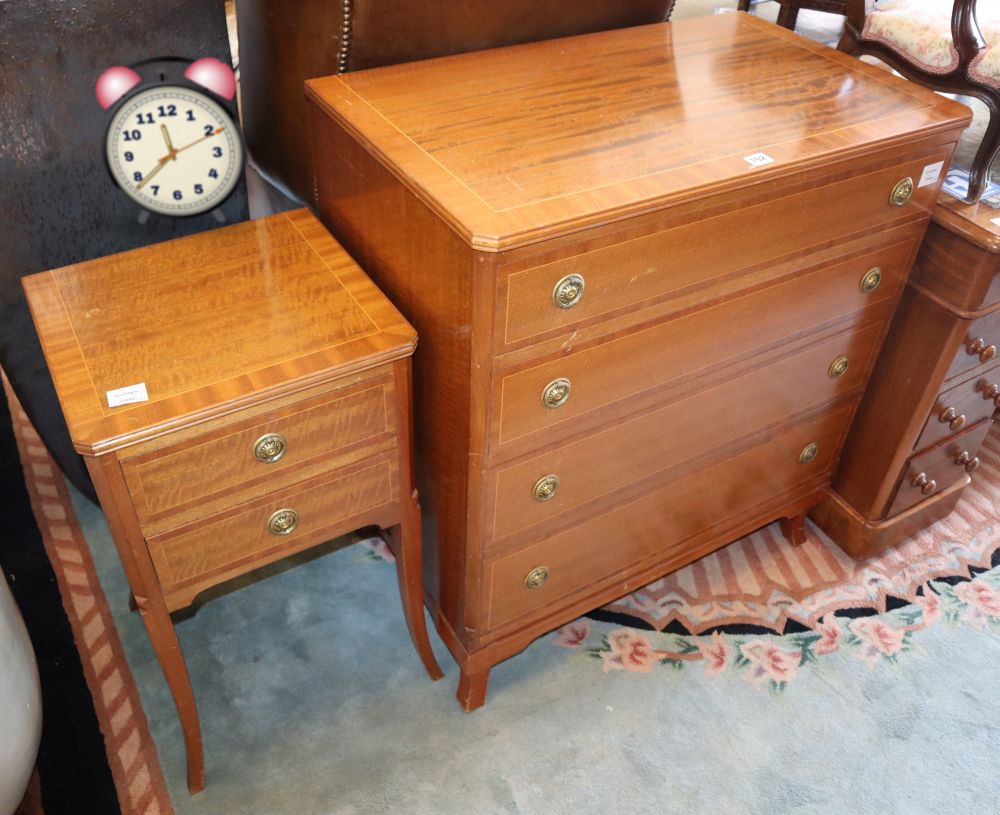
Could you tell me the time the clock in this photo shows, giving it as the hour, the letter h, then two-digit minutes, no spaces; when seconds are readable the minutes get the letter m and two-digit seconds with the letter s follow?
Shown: 11h38m11s
